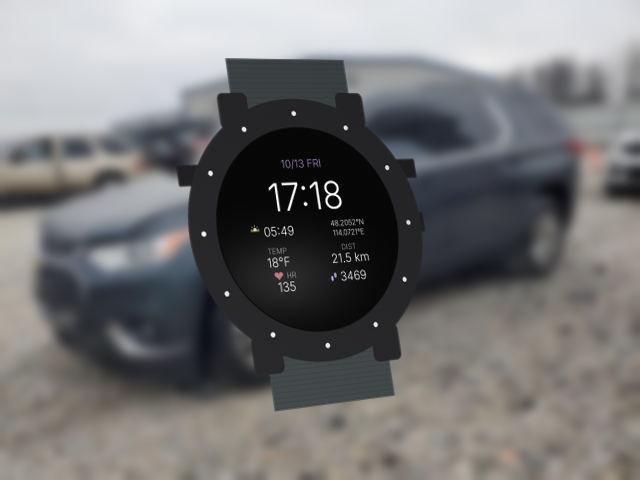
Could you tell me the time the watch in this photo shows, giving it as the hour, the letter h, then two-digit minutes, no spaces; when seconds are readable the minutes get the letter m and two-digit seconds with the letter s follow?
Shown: 17h18
